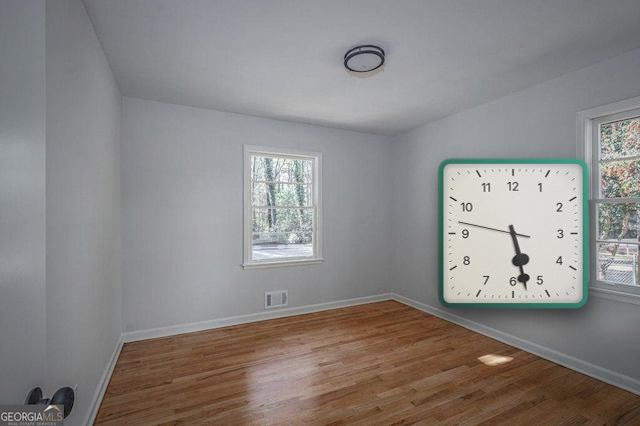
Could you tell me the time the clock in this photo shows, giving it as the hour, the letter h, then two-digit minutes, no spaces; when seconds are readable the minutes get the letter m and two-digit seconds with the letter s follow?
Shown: 5h27m47s
